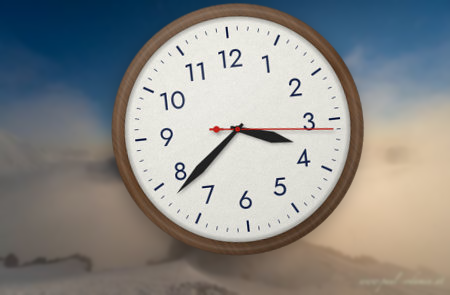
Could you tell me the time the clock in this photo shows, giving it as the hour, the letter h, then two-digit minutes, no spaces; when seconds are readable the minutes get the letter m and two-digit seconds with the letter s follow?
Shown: 3h38m16s
